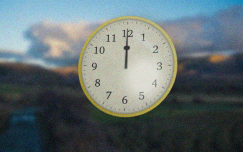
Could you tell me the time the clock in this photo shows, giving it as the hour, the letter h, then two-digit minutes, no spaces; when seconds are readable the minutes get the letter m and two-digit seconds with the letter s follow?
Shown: 12h00
